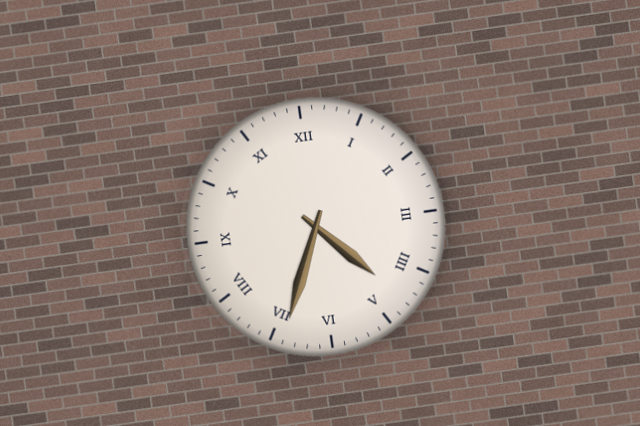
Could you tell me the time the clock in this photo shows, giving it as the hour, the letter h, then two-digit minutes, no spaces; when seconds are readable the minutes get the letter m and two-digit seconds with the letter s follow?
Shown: 4h34
